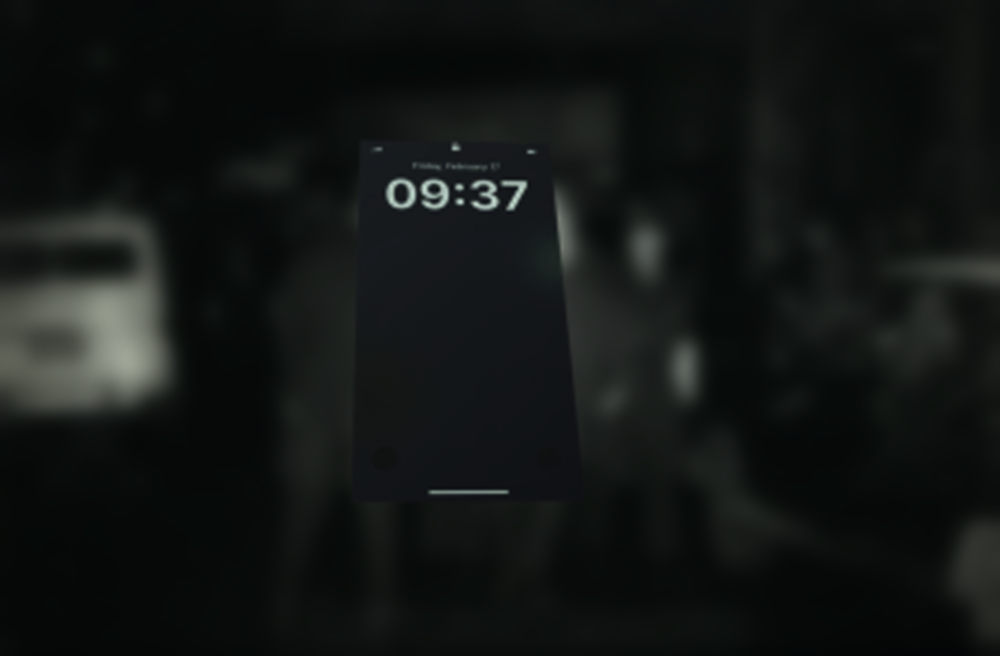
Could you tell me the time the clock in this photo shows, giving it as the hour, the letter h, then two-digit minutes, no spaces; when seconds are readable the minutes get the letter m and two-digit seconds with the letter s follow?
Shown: 9h37
